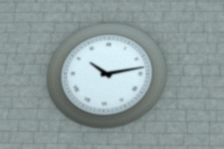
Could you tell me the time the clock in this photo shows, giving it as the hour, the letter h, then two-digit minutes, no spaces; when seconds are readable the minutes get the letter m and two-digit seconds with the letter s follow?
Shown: 10h13
